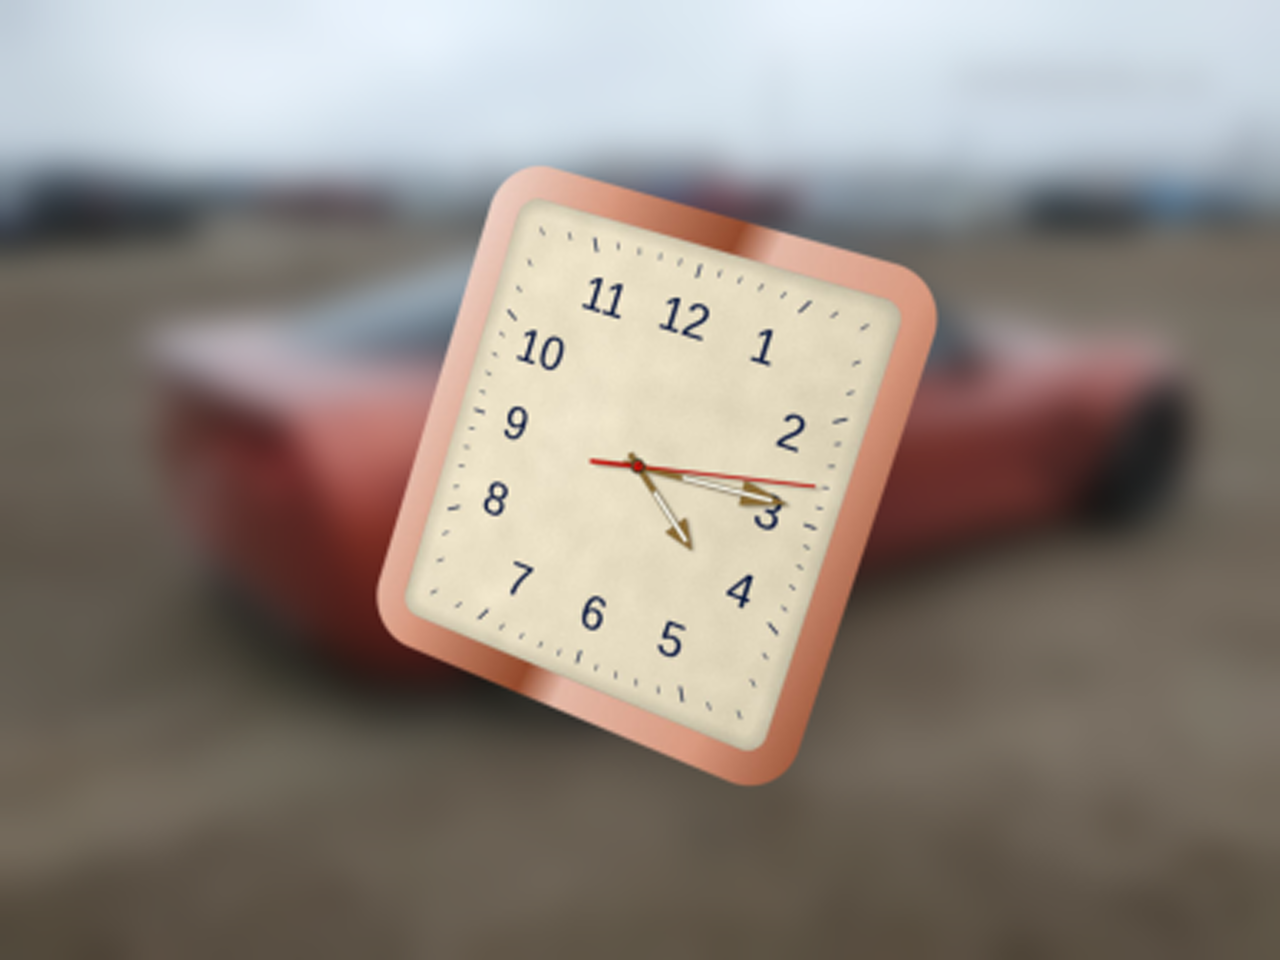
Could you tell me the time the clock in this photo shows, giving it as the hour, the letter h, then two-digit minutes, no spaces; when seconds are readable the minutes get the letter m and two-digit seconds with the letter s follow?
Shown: 4h14m13s
